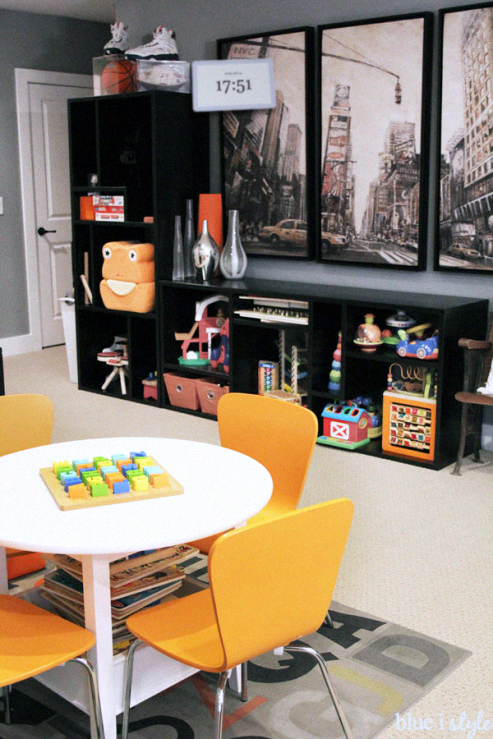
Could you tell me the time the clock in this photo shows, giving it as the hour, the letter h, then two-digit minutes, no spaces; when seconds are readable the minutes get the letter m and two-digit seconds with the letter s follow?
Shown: 17h51
